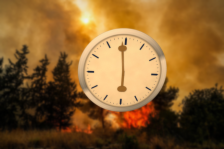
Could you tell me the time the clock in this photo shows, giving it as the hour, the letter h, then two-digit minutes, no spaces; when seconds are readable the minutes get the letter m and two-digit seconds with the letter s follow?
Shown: 5h59
